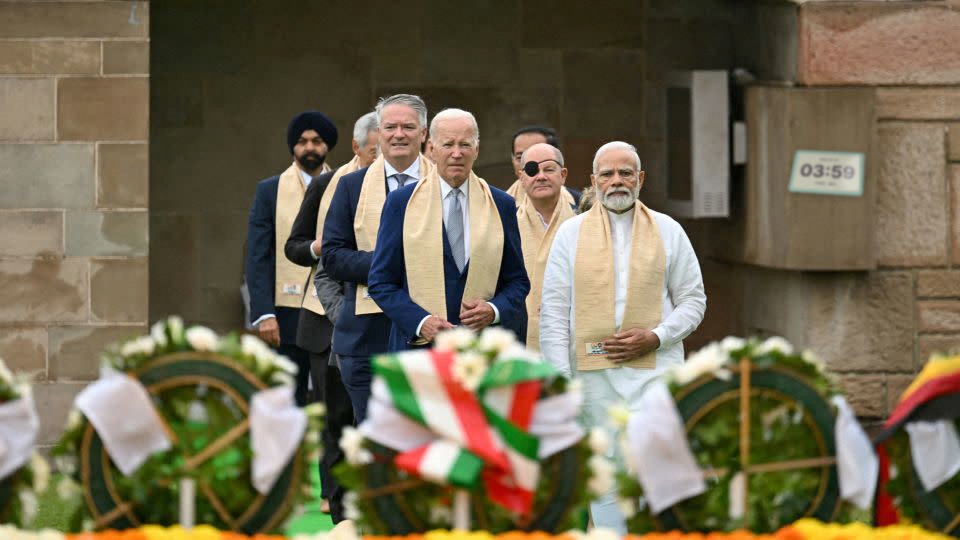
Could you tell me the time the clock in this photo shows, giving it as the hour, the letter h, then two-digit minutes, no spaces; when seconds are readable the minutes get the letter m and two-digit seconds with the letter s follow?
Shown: 3h59
